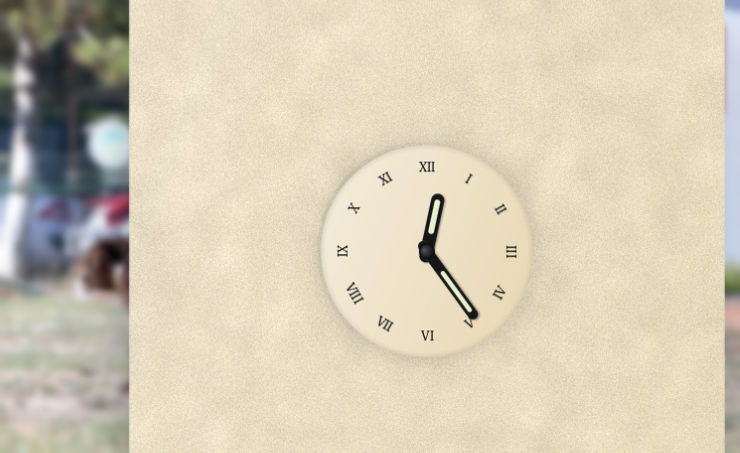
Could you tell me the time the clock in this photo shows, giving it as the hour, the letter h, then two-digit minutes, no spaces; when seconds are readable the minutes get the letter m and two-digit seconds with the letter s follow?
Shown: 12h24
